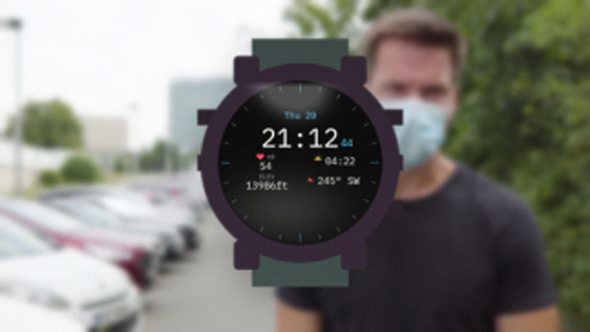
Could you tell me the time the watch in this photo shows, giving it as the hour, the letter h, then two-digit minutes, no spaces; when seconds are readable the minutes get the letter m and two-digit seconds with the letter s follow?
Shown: 21h12
